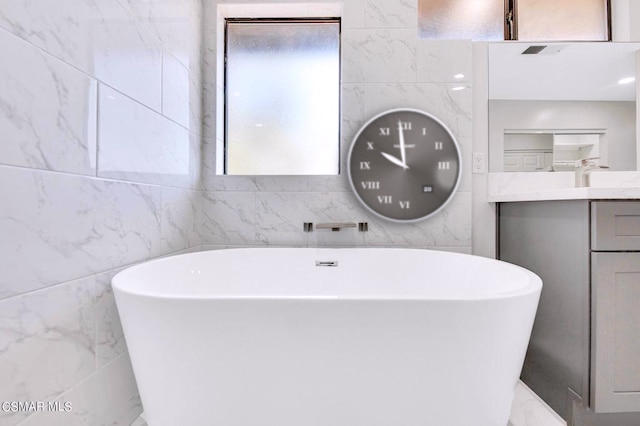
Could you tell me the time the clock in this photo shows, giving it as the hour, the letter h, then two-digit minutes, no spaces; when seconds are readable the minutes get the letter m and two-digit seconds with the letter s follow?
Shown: 9h59
